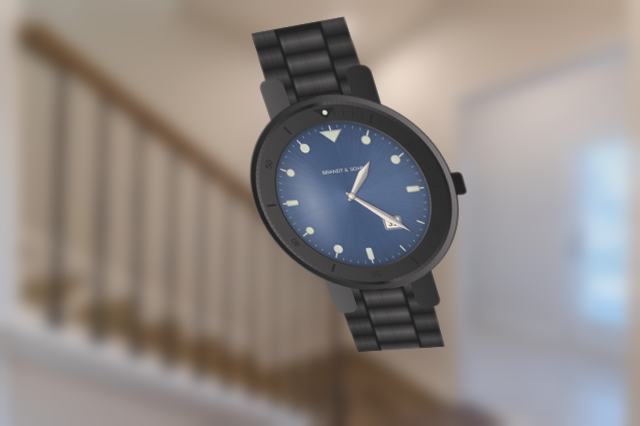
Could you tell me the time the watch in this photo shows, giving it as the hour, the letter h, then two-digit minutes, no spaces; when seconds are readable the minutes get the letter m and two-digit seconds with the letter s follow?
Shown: 1h22
